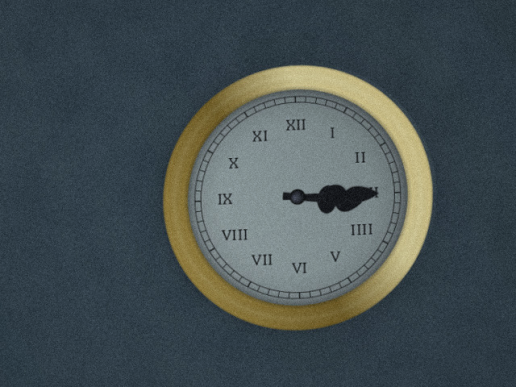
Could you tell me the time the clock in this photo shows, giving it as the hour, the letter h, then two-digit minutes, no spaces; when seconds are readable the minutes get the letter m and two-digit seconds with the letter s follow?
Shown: 3h15
